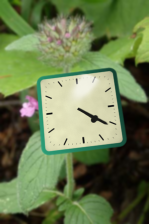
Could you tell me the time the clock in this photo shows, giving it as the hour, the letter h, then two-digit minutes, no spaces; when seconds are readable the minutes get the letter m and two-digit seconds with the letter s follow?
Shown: 4h21
